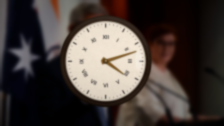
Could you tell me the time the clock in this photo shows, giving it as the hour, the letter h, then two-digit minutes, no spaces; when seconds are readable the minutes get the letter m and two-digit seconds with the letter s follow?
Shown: 4h12
